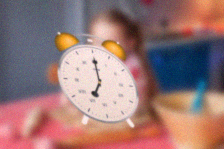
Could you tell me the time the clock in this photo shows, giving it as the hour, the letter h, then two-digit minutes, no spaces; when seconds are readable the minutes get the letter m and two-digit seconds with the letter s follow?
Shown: 7h00
